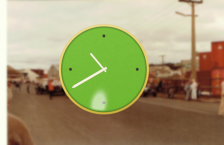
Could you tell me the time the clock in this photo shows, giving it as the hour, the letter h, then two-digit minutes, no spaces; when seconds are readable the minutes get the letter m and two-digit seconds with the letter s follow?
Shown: 10h40
